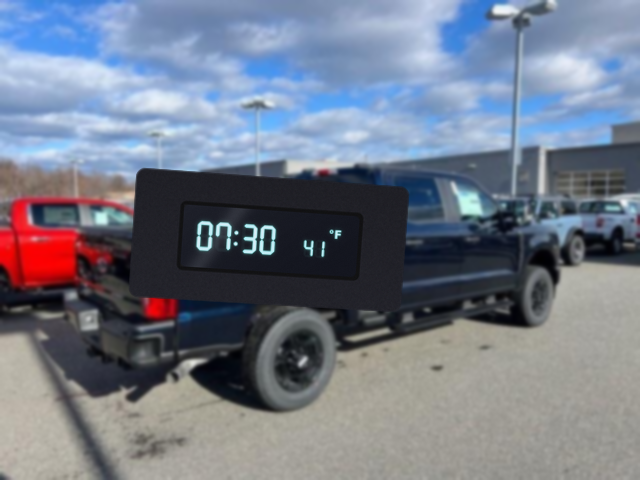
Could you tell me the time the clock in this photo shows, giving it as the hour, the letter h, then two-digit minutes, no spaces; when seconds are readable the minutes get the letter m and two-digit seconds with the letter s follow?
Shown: 7h30
